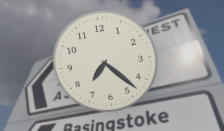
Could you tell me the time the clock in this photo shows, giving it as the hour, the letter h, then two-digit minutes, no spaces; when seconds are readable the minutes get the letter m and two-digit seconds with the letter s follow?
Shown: 7h23
